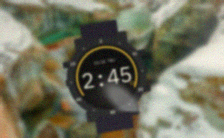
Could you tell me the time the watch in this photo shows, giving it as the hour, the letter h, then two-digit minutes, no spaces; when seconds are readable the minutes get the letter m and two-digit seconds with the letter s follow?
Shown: 2h45
